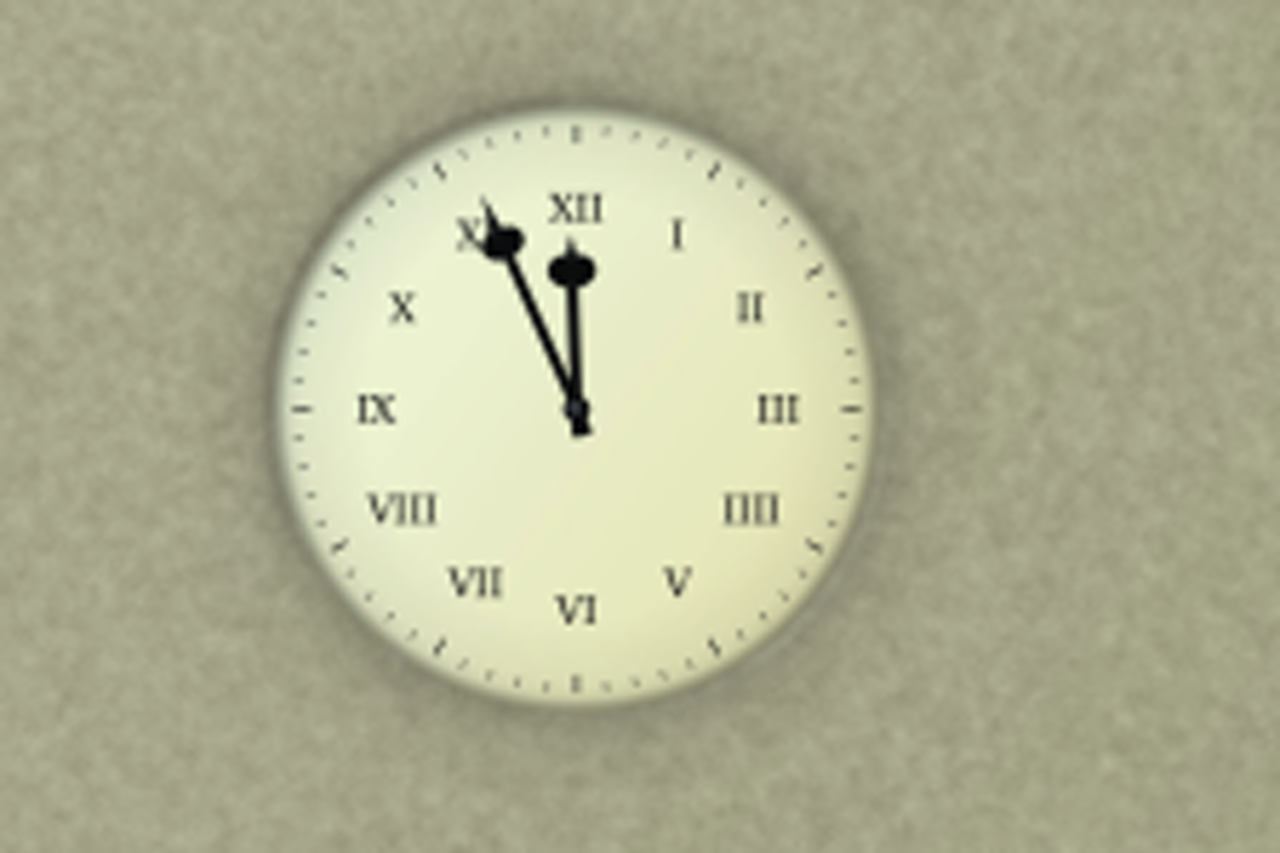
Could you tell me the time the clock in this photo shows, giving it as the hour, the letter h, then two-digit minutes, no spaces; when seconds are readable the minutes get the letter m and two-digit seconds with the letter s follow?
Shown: 11h56
